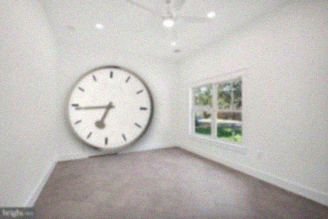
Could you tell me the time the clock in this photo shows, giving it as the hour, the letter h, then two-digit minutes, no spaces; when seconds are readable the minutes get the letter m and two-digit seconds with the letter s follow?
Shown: 6h44
